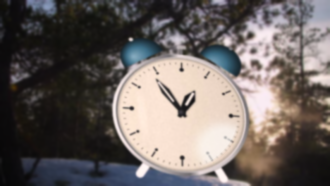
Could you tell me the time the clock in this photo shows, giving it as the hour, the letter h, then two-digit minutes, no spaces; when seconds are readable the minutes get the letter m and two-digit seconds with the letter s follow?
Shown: 12h54
